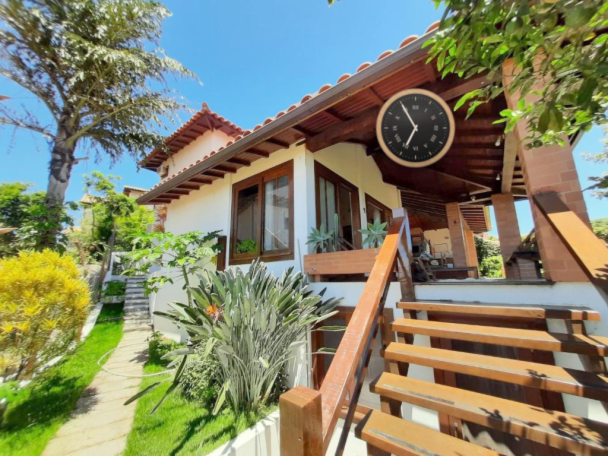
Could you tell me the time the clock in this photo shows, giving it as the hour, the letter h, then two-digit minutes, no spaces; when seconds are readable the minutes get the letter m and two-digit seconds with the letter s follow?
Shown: 6h55
